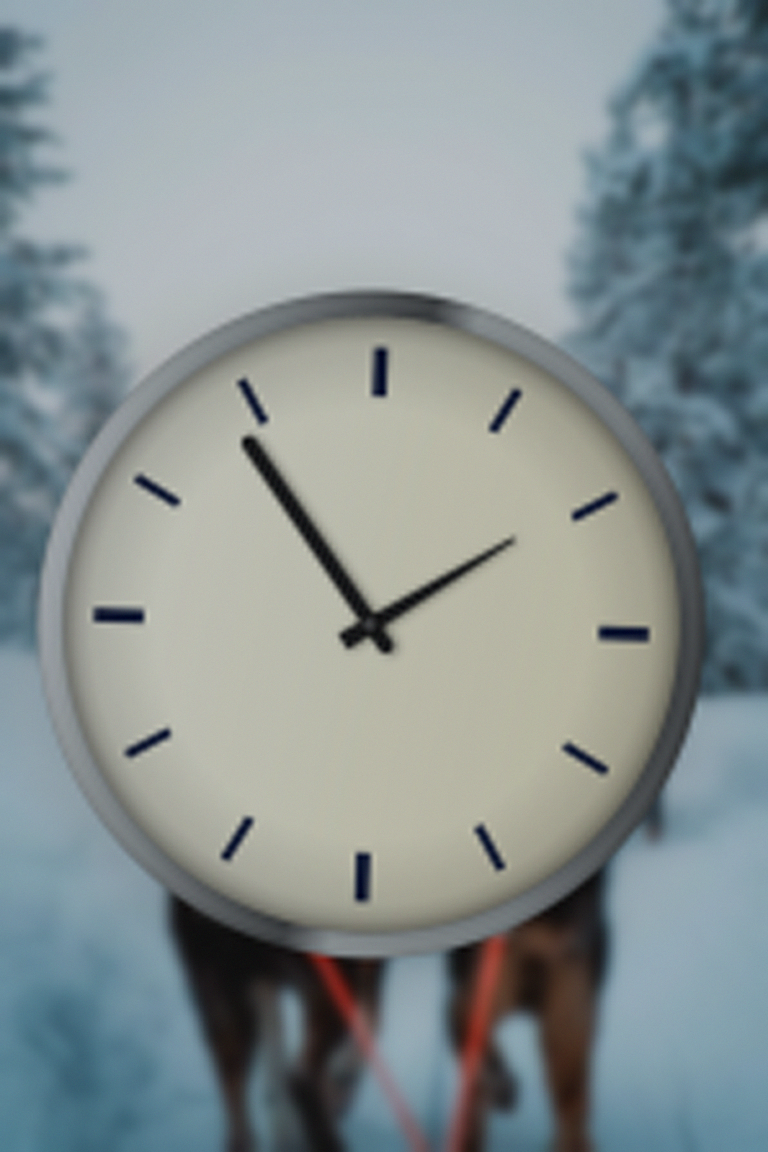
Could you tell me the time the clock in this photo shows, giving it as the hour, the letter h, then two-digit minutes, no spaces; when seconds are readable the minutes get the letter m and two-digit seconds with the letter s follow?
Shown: 1h54
